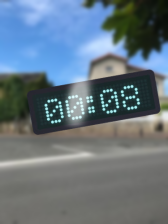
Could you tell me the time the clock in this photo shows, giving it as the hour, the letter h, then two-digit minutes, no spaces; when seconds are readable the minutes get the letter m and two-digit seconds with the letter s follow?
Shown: 0h08
